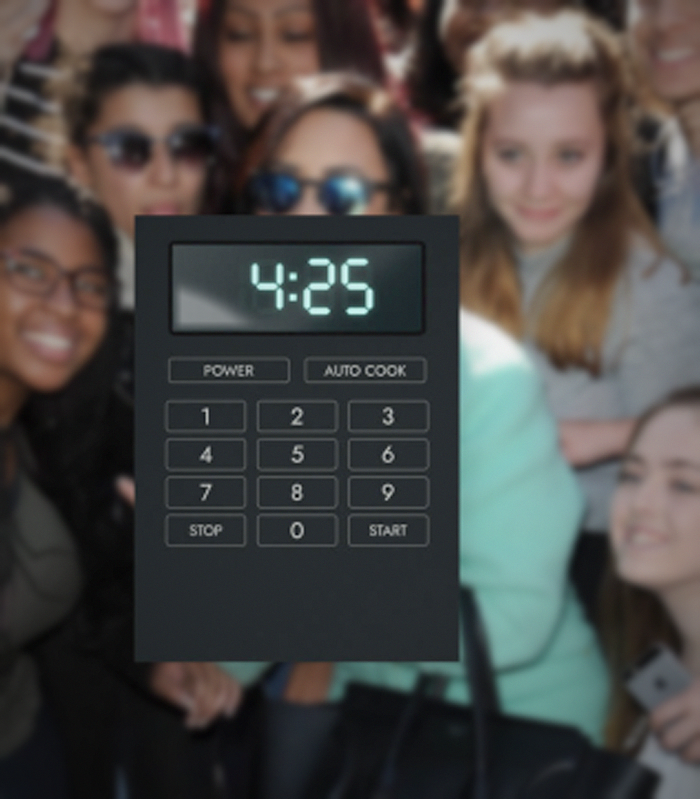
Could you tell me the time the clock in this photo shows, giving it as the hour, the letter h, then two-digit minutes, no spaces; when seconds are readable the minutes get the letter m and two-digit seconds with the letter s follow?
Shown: 4h25
